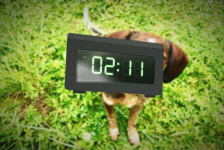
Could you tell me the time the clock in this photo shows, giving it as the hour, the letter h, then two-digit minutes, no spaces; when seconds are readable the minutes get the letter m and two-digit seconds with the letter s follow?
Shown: 2h11
